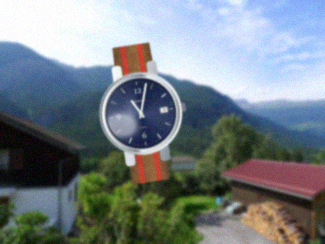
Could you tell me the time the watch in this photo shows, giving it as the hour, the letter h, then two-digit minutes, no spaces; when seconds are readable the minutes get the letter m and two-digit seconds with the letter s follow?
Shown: 11h03
